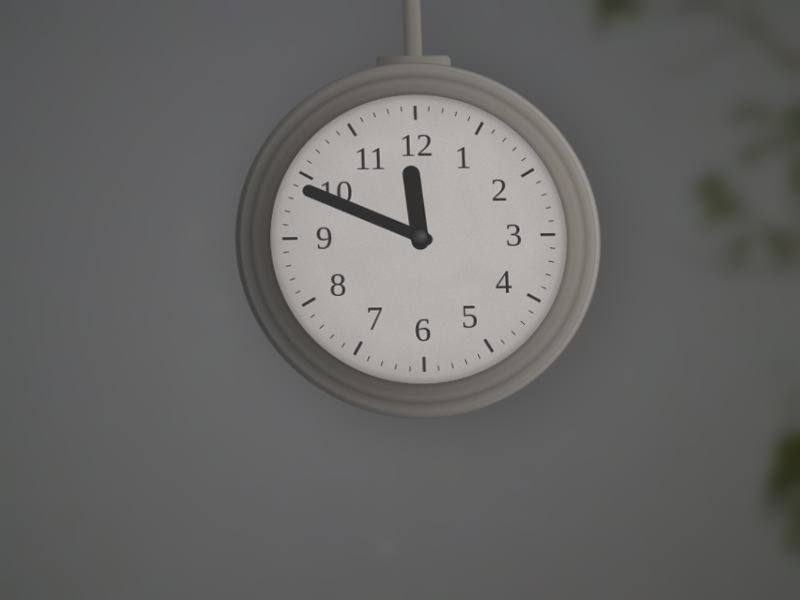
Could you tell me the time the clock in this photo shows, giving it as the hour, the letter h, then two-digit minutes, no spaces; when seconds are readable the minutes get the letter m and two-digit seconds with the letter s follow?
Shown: 11h49
